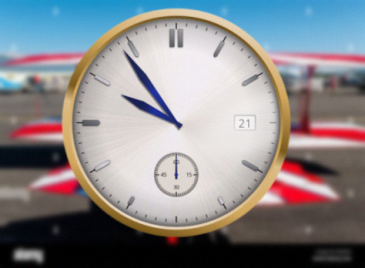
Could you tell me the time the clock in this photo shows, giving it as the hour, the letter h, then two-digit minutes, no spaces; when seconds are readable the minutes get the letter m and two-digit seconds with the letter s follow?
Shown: 9h54
